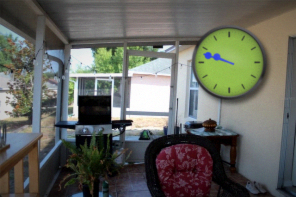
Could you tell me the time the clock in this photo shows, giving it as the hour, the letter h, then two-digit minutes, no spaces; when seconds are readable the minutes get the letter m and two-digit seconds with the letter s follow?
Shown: 9h48
